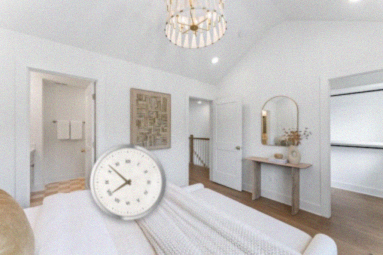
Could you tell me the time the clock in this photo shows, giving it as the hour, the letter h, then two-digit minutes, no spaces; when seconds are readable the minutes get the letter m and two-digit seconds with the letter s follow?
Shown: 7h52
